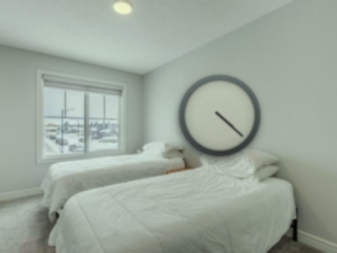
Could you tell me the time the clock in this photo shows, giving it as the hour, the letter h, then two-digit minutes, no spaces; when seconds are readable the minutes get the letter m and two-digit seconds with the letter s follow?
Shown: 4h22
